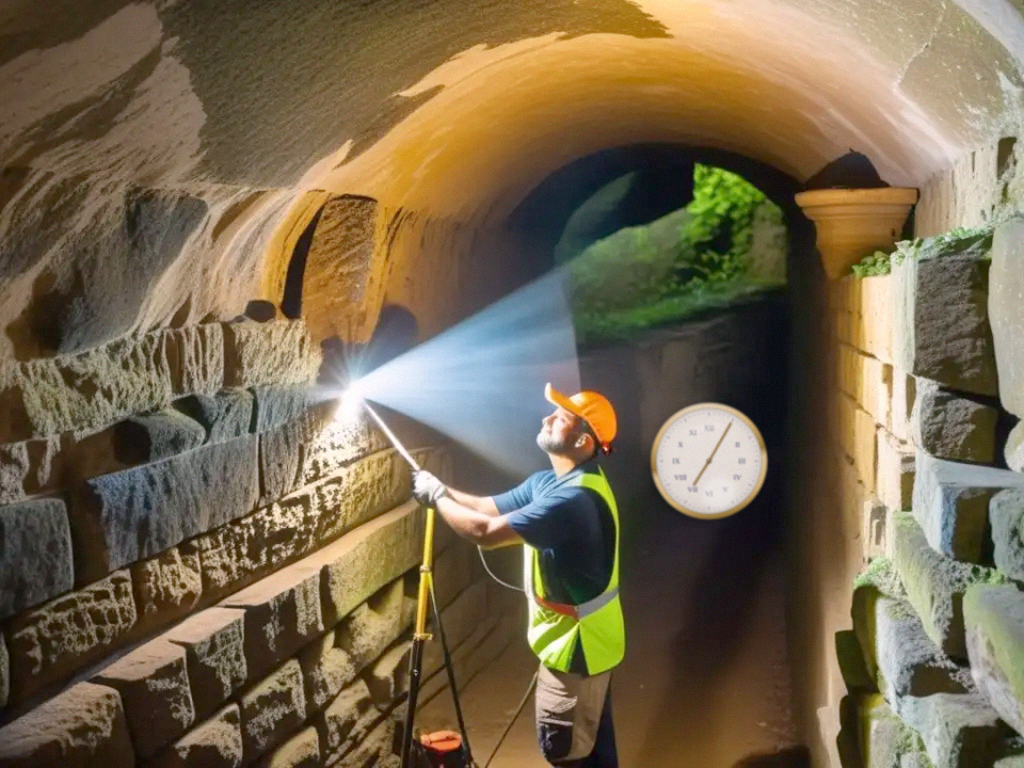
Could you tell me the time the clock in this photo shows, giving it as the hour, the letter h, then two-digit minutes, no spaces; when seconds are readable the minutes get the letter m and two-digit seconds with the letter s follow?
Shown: 7h05
